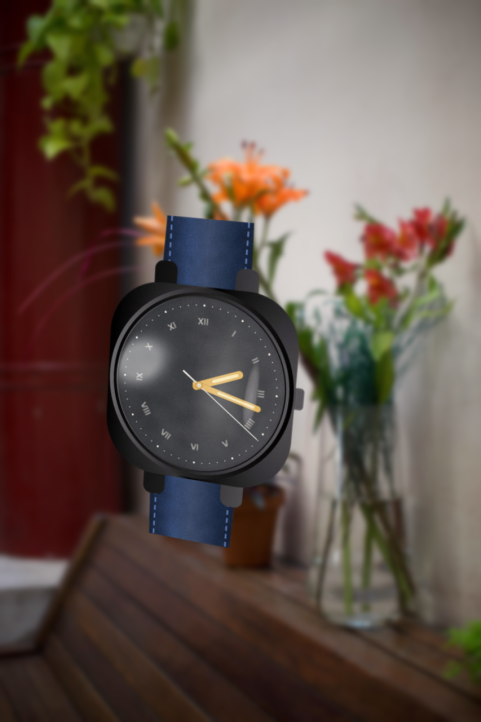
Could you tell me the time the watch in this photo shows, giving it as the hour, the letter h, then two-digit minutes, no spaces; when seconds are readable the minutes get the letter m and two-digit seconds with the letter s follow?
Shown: 2h17m21s
